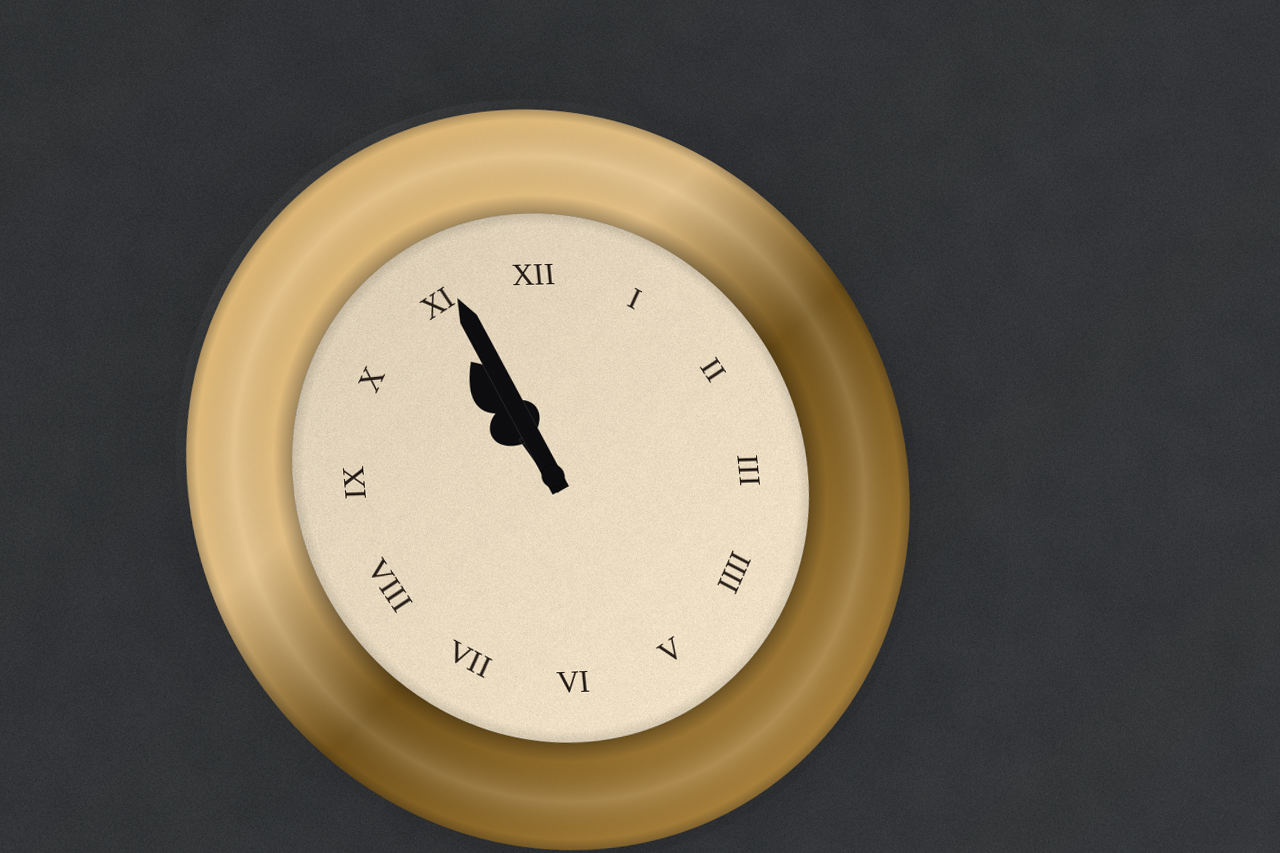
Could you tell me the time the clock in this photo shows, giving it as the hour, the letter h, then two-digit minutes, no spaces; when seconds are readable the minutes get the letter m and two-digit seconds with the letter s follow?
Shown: 10h56
